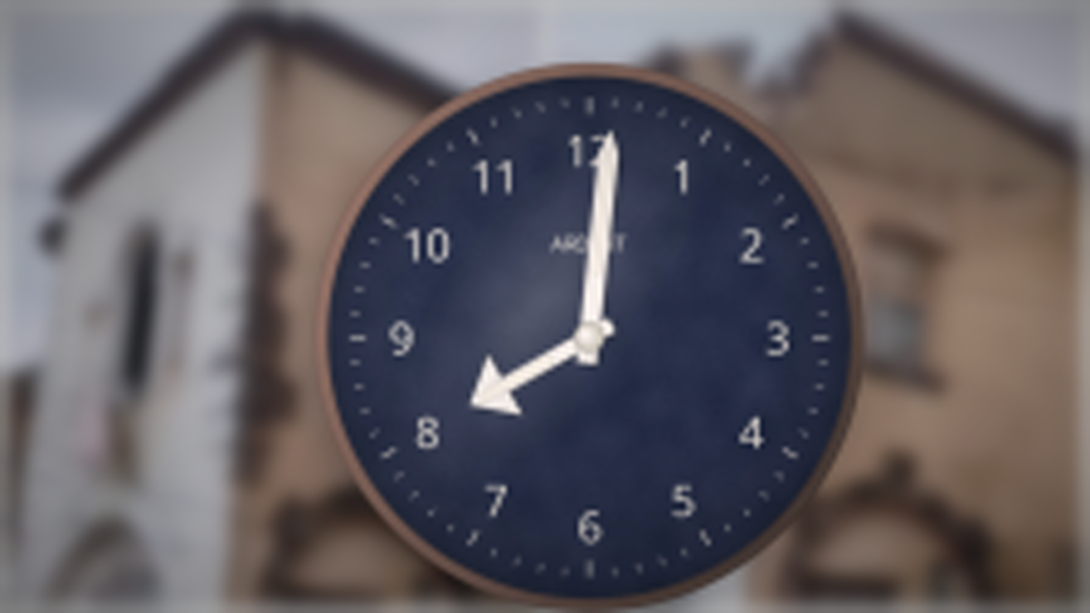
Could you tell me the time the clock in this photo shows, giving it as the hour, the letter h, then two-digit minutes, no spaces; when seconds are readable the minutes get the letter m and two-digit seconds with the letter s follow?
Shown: 8h01
